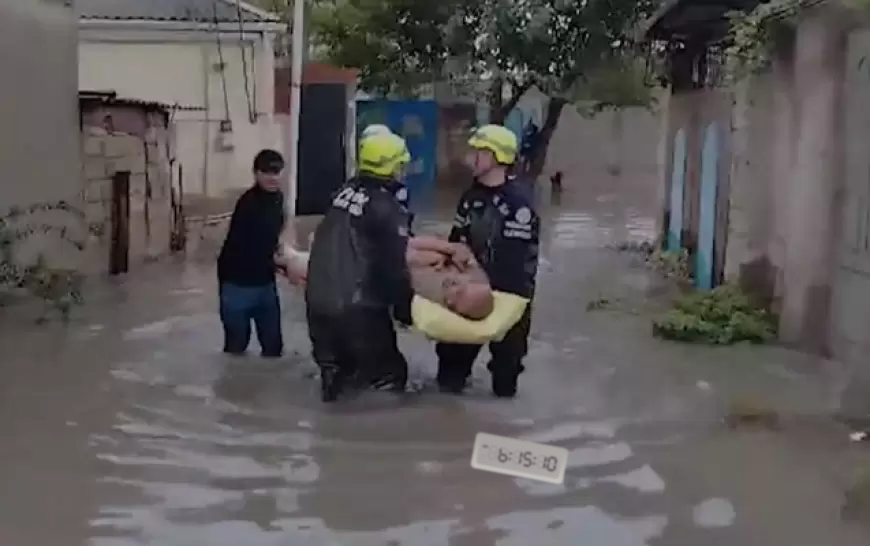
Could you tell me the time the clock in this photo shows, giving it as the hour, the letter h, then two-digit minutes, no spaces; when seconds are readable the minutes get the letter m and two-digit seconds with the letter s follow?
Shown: 6h15m10s
